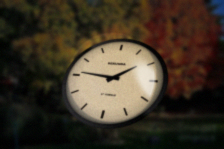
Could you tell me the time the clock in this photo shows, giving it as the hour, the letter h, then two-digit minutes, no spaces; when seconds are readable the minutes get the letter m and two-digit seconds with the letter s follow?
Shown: 1h46
